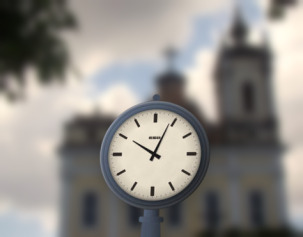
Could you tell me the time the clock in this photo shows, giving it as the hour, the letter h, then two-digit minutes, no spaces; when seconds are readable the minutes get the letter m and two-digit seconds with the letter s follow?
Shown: 10h04
